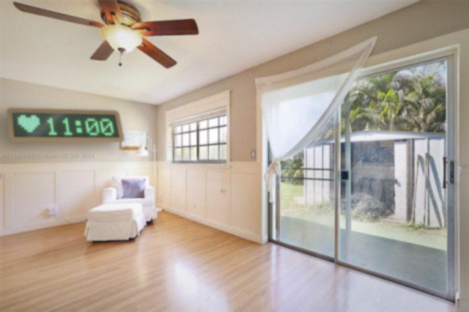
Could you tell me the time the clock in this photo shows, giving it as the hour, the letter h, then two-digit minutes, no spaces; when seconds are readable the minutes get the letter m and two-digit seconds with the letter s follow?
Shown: 11h00
